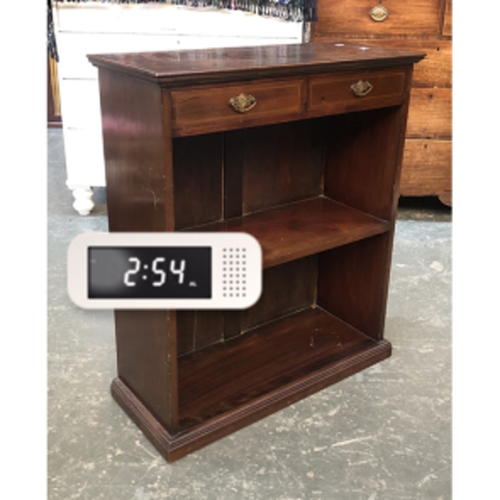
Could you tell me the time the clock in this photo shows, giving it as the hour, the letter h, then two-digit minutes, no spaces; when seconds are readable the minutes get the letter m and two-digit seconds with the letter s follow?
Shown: 2h54
